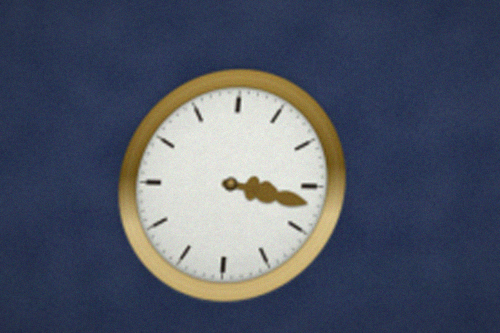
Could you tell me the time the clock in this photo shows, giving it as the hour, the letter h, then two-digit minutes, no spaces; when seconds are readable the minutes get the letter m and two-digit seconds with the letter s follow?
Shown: 3h17
